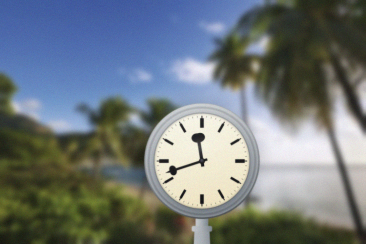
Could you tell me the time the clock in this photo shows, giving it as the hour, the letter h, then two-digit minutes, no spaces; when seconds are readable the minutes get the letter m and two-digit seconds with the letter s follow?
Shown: 11h42
